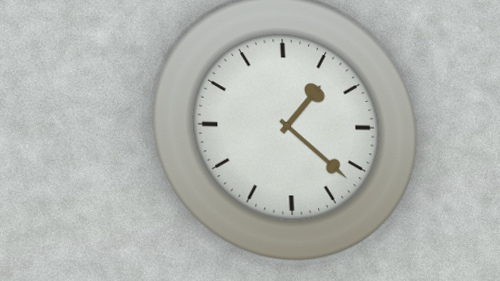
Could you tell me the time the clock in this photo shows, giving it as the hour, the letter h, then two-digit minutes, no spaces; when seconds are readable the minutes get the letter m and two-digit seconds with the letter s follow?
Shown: 1h22
